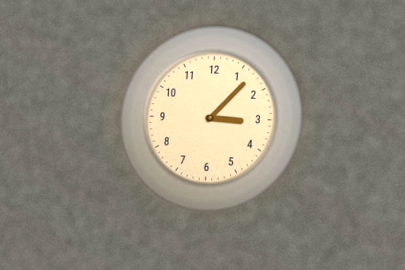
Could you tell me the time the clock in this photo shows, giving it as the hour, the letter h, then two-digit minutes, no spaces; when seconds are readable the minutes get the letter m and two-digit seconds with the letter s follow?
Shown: 3h07
